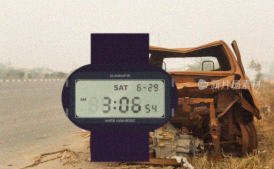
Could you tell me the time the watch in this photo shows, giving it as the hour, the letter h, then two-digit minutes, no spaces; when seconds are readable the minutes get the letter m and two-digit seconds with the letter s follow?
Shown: 3h06
